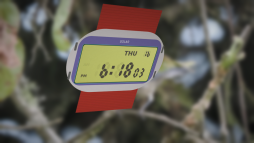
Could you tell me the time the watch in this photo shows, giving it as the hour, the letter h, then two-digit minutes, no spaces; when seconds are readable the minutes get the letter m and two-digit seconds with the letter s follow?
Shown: 6h18m03s
